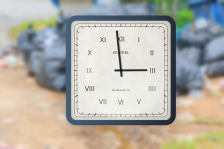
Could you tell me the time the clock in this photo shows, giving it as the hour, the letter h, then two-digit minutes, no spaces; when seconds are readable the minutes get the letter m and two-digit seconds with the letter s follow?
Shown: 2h59
